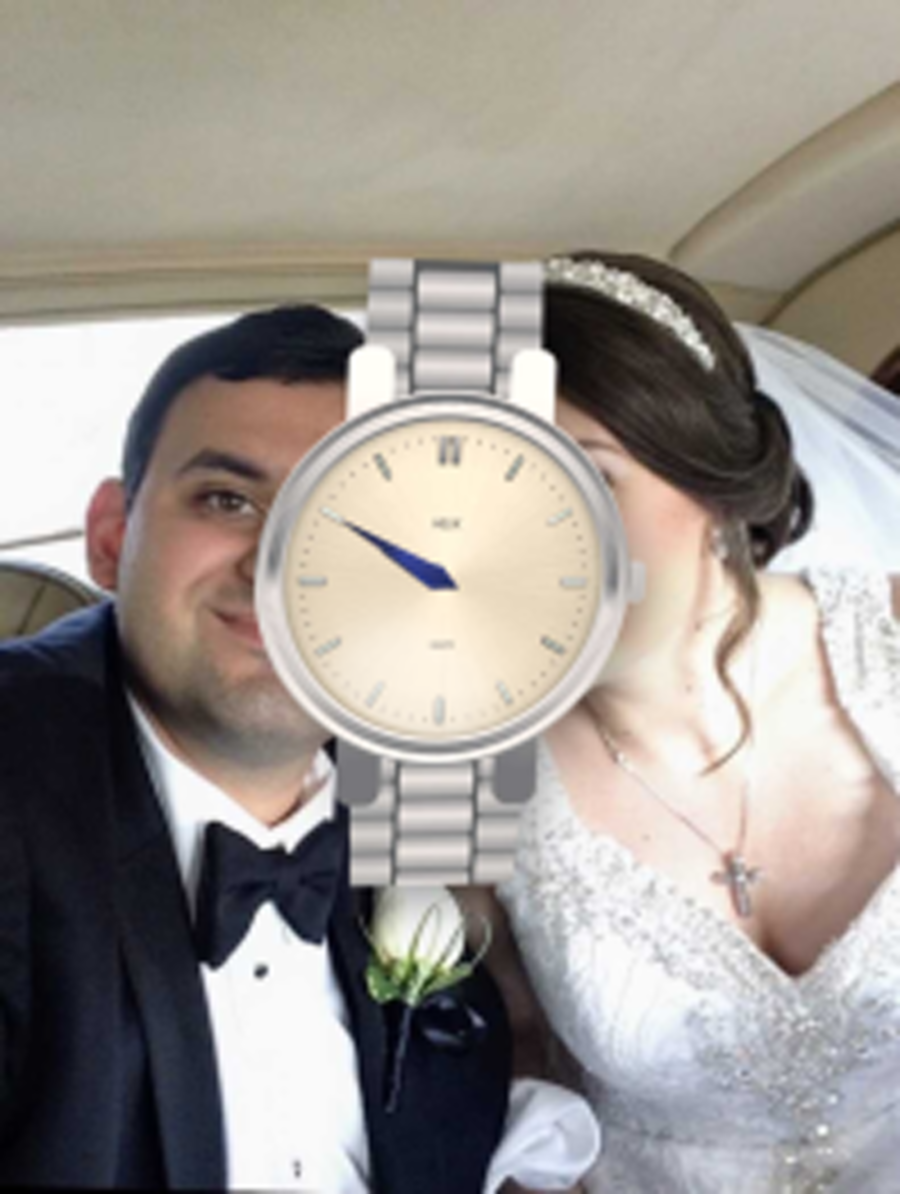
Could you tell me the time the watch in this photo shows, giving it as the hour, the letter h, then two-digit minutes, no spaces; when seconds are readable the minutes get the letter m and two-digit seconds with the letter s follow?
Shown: 9h50
